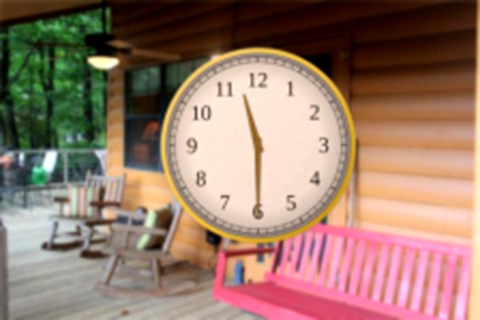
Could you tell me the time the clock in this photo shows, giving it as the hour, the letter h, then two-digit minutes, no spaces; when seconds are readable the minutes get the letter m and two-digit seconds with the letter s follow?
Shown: 11h30
